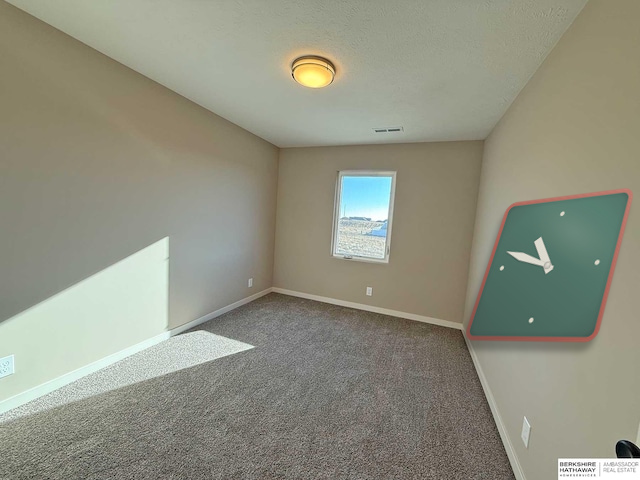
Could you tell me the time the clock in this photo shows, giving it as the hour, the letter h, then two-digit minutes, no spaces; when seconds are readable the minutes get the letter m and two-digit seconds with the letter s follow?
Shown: 10h48
